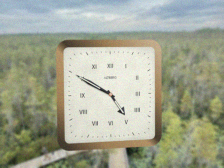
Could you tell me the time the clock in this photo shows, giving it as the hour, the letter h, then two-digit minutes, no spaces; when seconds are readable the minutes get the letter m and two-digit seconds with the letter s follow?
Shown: 4h50
